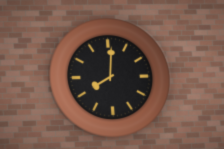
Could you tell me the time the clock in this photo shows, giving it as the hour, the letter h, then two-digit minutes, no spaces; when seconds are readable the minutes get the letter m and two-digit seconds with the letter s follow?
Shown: 8h01
